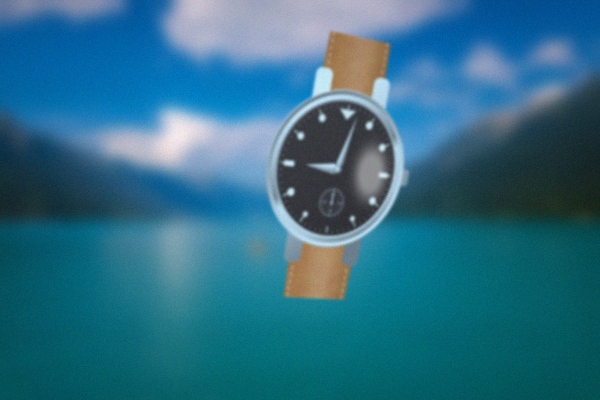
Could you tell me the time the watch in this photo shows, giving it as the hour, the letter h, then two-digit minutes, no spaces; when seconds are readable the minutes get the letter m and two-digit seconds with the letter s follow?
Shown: 9h02
